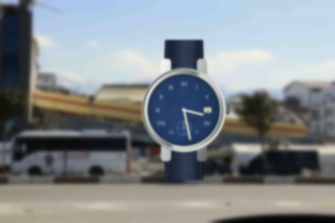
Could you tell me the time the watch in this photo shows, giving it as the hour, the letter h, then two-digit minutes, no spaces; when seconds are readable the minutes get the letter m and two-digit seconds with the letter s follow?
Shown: 3h28
